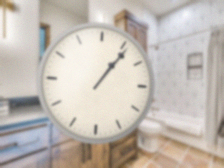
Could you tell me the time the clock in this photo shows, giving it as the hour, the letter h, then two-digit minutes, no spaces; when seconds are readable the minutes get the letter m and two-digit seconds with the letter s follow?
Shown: 1h06
